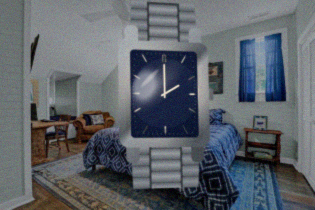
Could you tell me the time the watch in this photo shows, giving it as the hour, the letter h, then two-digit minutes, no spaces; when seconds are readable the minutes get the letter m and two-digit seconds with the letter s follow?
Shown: 2h00
